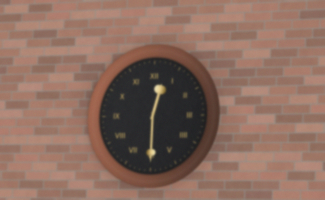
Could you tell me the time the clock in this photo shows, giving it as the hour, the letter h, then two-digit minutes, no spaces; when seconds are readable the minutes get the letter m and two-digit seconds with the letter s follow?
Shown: 12h30
